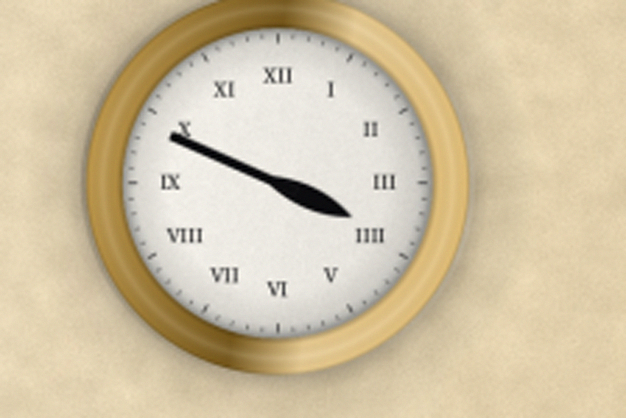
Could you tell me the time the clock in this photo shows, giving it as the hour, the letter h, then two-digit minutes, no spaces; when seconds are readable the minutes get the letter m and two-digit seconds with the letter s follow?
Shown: 3h49
